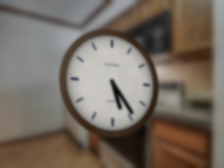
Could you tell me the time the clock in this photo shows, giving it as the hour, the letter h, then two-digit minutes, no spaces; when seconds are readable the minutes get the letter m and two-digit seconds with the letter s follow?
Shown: 5h24
